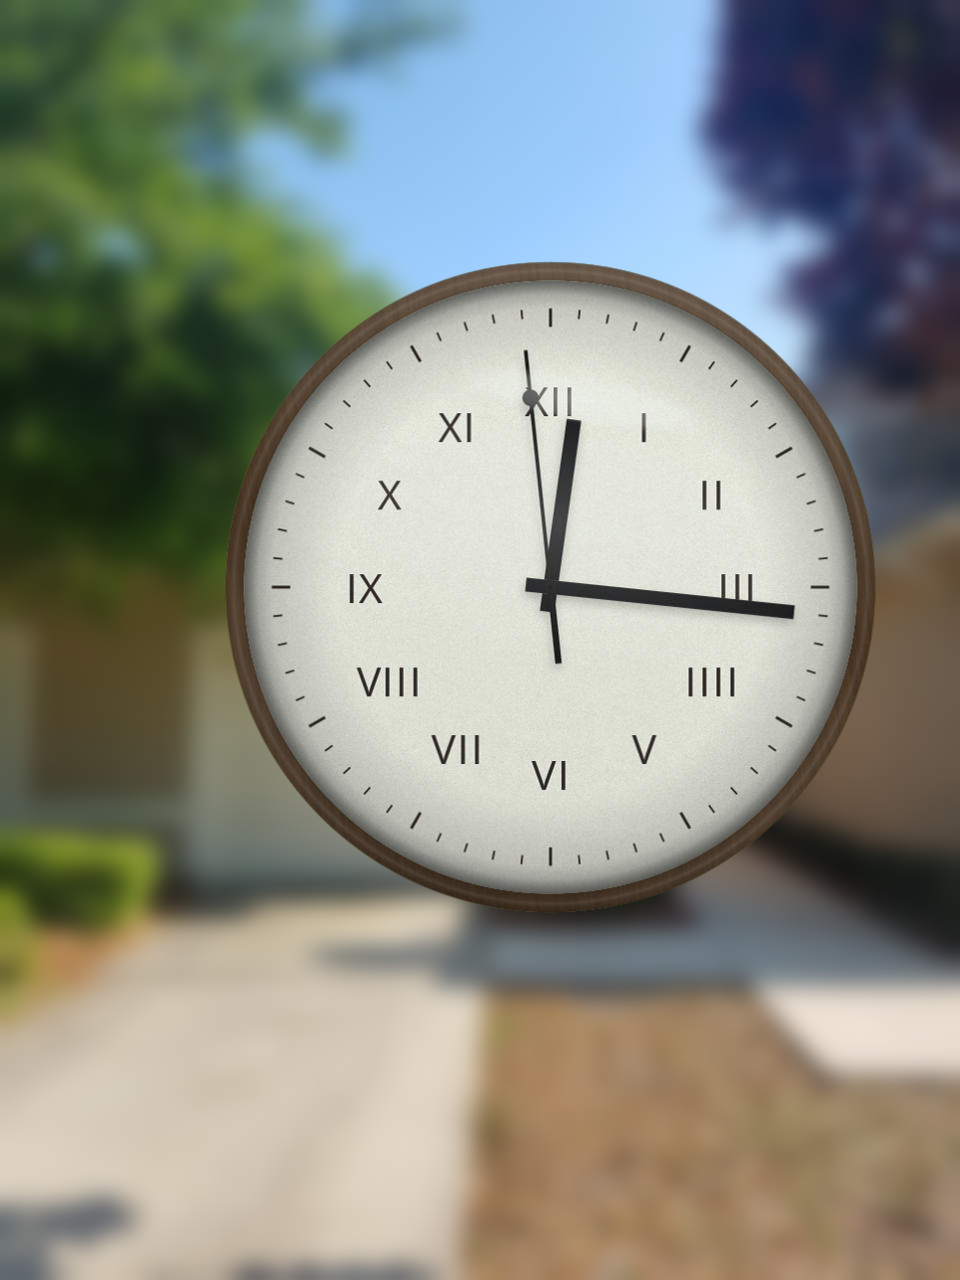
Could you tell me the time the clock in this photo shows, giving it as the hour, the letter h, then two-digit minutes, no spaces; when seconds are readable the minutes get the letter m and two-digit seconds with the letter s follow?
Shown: 12h15m59s
